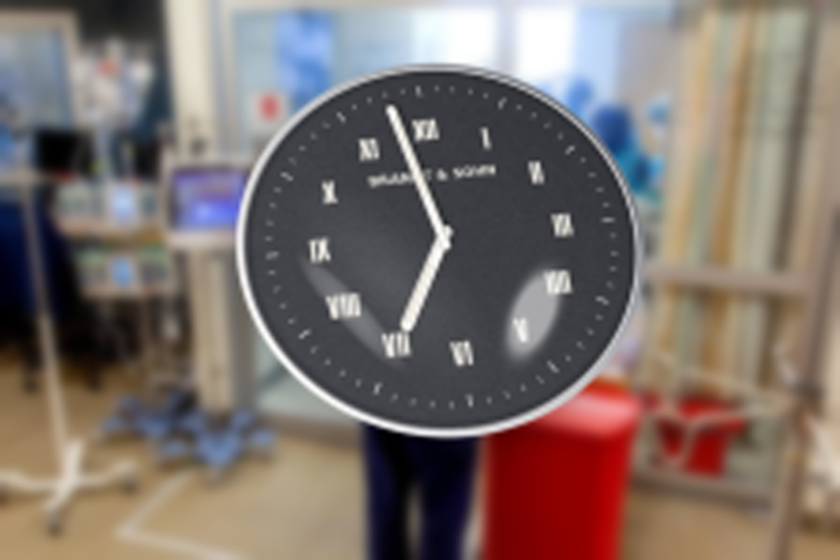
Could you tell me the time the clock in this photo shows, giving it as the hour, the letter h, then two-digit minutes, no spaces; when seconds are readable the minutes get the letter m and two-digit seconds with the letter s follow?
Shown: 6h58
